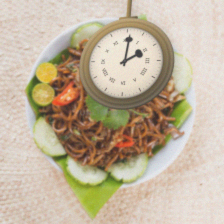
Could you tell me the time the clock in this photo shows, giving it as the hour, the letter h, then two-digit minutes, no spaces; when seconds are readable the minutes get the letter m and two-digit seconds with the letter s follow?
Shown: 2h01
